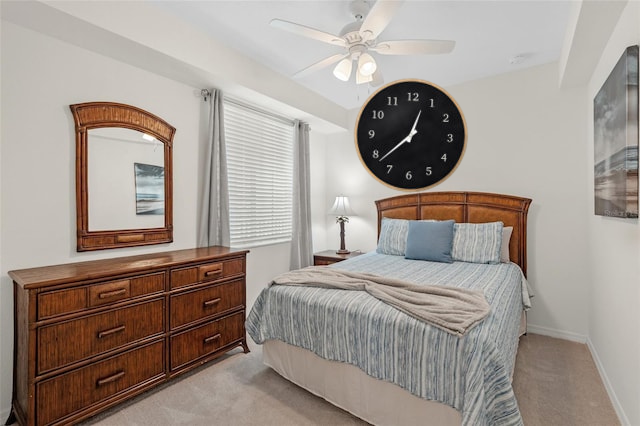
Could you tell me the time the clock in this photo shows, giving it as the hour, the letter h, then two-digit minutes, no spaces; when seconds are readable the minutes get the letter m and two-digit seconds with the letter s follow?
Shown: 12h38
